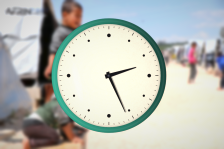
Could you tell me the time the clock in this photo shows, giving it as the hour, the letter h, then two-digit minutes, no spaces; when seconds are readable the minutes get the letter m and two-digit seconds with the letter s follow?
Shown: 2h26
